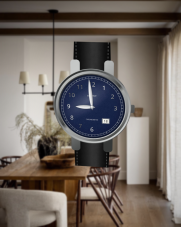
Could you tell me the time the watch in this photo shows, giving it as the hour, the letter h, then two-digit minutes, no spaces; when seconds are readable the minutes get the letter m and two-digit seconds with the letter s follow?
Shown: 8h59
